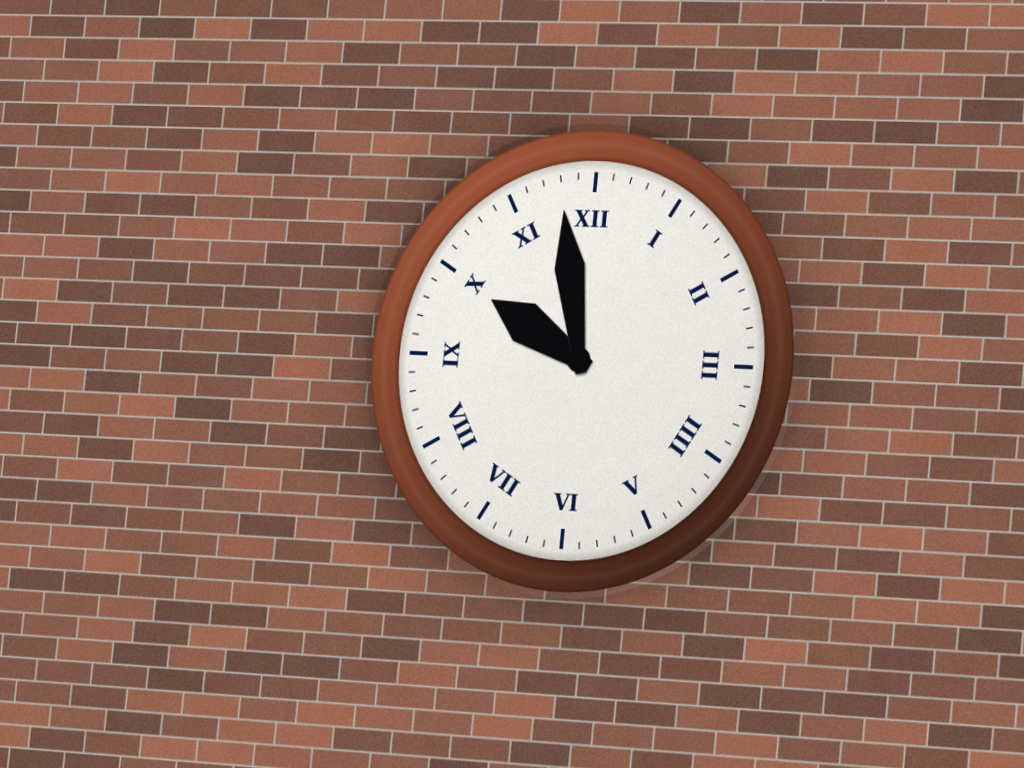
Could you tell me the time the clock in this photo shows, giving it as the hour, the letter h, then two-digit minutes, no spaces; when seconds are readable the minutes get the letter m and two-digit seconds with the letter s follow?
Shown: 9h58
